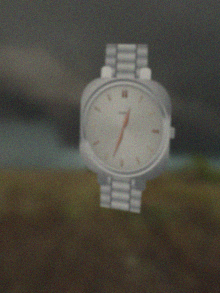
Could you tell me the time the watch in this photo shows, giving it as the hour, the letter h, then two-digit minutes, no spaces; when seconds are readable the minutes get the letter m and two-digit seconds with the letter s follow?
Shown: 12h33
